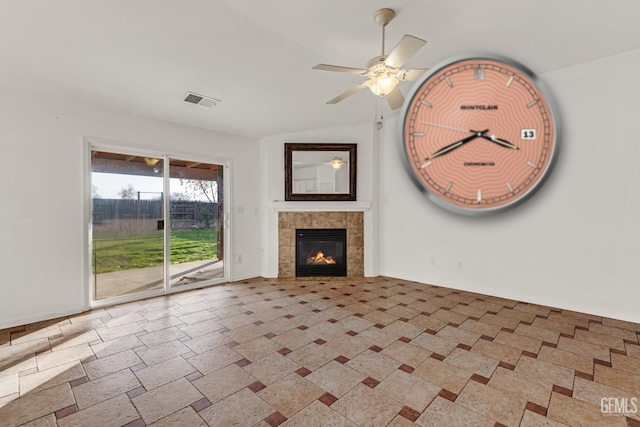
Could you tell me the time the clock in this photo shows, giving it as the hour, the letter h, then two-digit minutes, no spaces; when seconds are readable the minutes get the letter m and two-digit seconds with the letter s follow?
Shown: 3h40m47s
